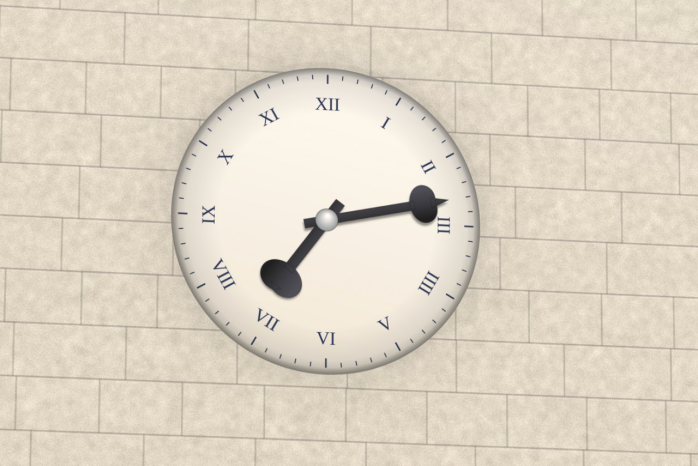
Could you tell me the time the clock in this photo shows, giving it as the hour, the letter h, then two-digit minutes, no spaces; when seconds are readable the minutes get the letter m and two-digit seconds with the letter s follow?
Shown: 7h13
